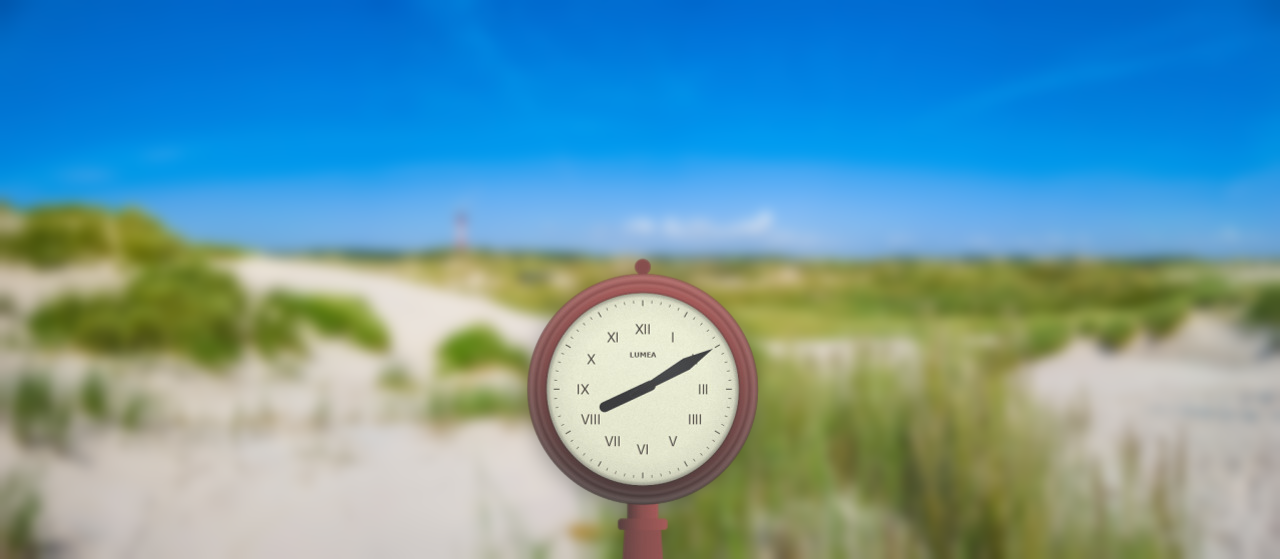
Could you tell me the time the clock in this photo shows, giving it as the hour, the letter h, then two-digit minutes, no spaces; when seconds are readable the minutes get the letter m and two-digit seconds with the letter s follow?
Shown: 8h10
